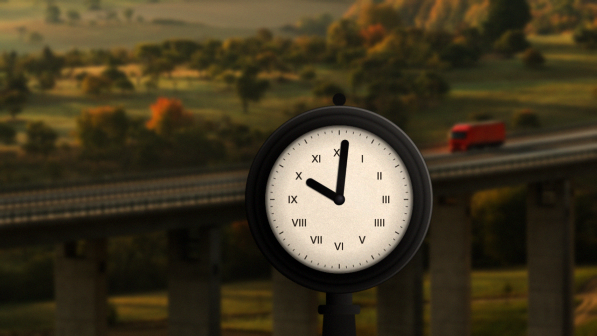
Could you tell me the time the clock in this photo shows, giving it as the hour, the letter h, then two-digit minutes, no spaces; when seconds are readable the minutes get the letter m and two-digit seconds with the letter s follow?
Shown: 10h01
